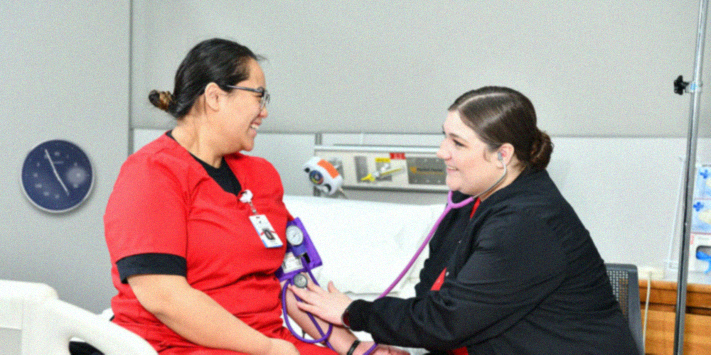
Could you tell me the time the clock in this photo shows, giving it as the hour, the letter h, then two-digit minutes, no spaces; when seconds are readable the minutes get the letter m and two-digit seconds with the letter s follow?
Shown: 4h56
